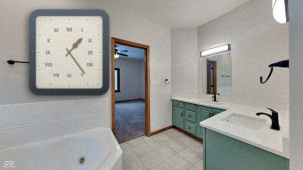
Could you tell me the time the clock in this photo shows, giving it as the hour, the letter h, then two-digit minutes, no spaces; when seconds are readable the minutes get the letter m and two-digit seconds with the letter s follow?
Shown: 1h24
